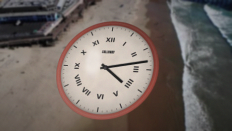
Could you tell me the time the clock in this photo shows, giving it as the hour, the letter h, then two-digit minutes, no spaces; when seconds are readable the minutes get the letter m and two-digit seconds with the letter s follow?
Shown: 4h13
